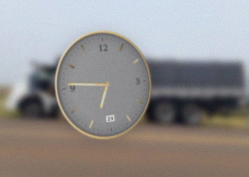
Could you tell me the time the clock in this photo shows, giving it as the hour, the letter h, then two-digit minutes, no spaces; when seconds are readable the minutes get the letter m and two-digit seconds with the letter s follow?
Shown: 6h46
